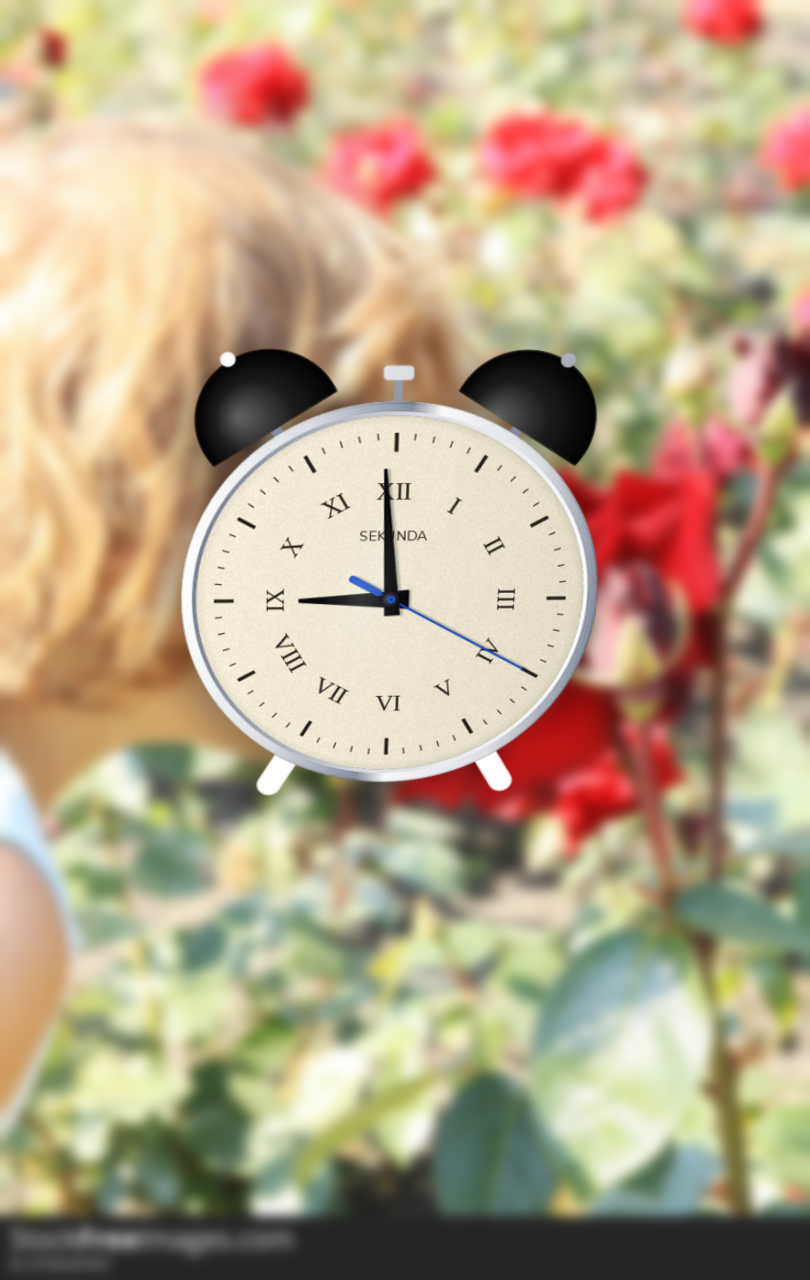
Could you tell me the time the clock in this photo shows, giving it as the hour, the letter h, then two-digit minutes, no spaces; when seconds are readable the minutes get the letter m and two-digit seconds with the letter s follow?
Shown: 8h59m20s
